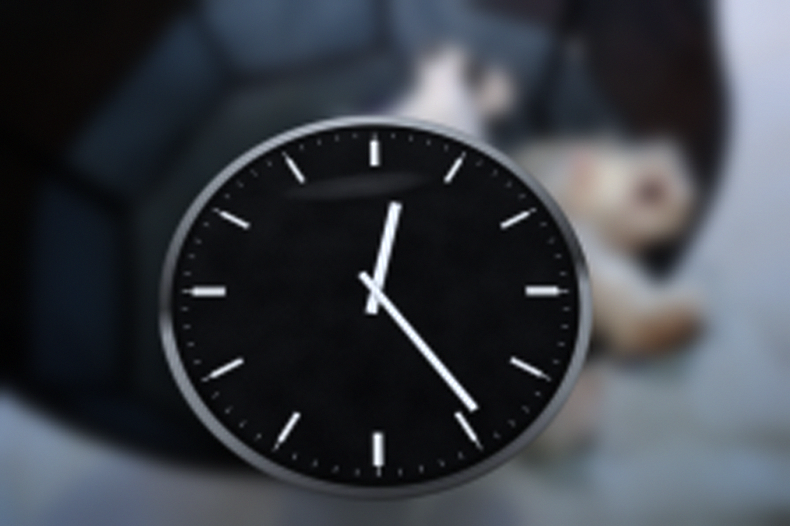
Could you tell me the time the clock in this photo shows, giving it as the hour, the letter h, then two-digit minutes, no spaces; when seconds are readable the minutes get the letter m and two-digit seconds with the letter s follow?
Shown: 12h24
